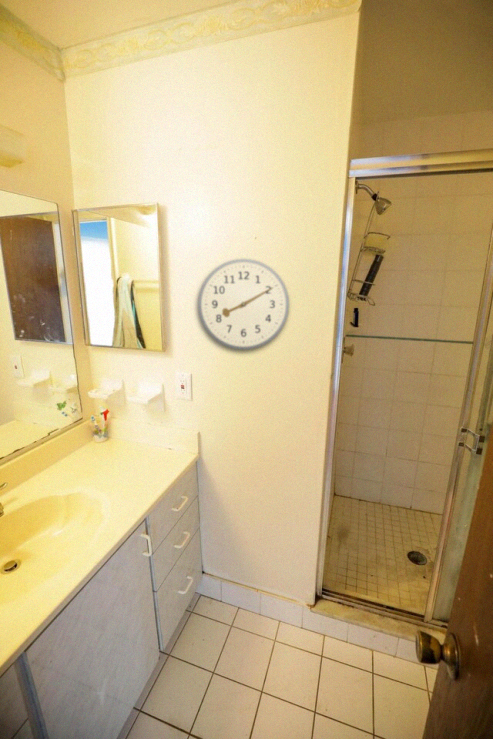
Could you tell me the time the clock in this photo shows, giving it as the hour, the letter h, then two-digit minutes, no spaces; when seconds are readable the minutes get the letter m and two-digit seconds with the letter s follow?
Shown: 8h10
